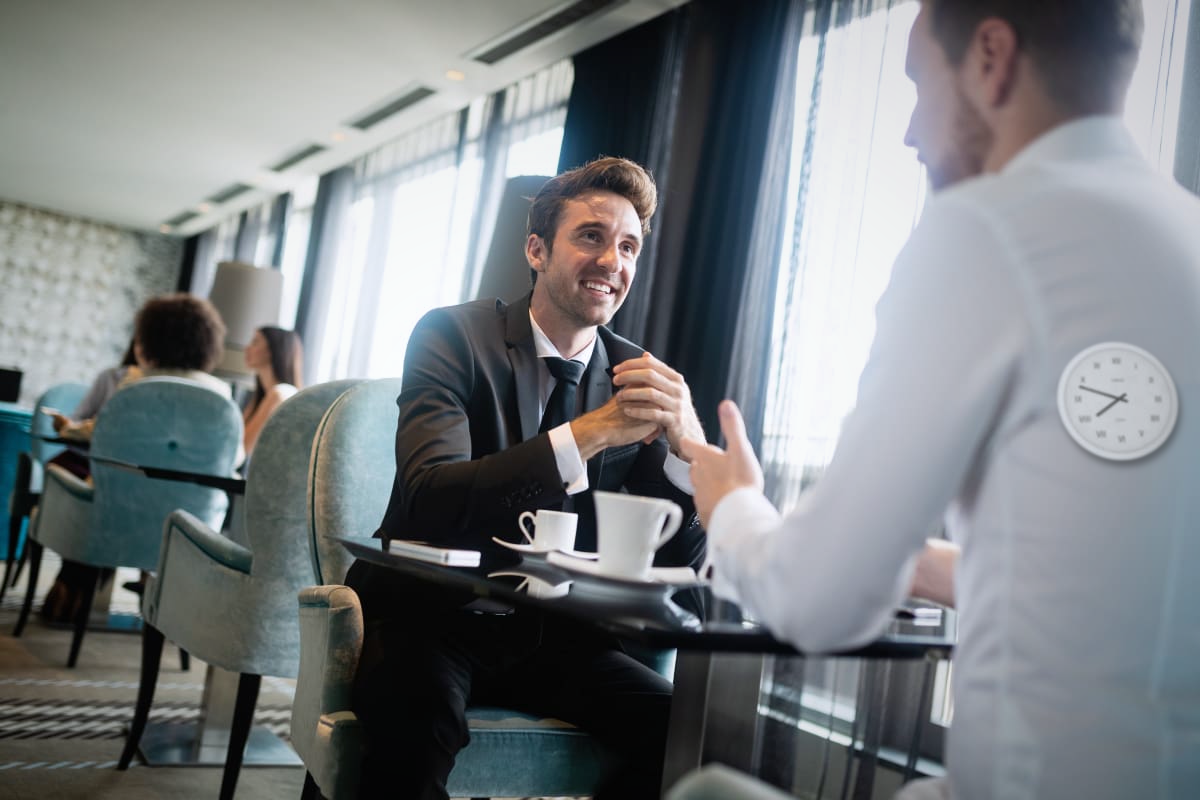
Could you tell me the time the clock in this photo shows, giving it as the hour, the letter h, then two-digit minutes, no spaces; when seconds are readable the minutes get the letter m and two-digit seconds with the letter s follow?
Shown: 7h48
